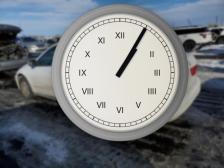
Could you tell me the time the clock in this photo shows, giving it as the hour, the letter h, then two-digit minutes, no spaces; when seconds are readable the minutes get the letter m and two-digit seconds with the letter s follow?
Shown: 1h05
